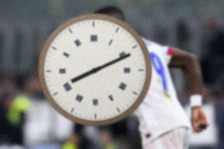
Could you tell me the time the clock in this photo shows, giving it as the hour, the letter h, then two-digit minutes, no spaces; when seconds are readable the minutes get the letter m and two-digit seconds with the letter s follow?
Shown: 8h11
